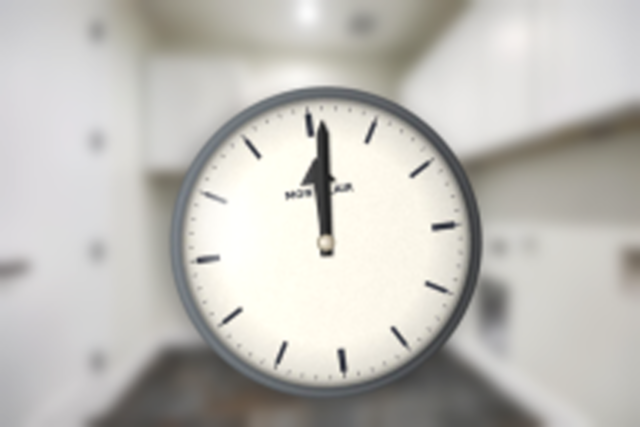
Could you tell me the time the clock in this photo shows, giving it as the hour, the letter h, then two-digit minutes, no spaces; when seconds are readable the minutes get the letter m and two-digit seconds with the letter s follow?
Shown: 12h01
